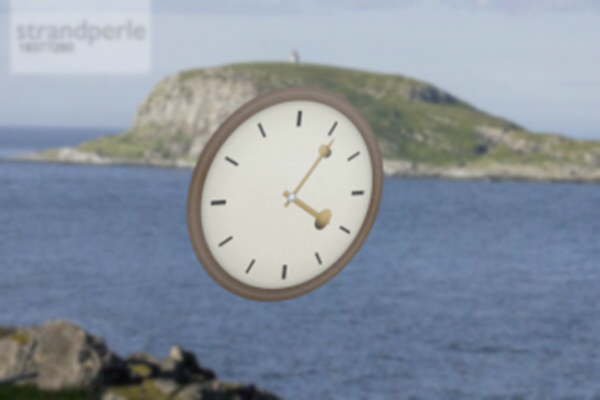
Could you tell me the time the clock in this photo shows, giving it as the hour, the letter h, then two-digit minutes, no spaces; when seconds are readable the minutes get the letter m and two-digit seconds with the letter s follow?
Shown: 4h06
